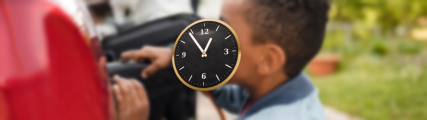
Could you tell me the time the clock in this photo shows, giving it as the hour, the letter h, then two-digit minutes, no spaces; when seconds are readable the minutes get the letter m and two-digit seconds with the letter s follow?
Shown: 12h54
